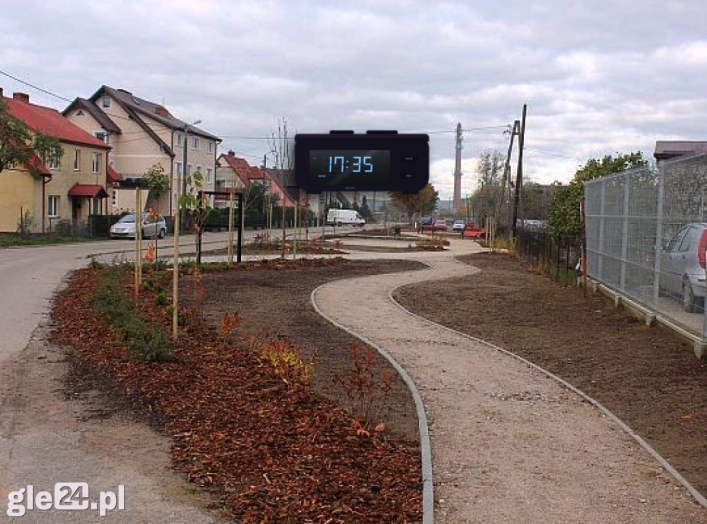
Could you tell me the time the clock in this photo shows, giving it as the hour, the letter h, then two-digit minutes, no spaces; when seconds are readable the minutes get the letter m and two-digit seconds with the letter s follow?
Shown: 17h35
